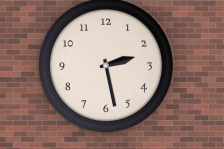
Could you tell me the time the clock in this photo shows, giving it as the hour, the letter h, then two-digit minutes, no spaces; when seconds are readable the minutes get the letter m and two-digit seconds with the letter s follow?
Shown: 2h28
